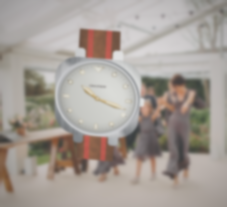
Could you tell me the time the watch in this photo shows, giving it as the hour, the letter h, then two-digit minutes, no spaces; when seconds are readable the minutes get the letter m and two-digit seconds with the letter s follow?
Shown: 10h18
